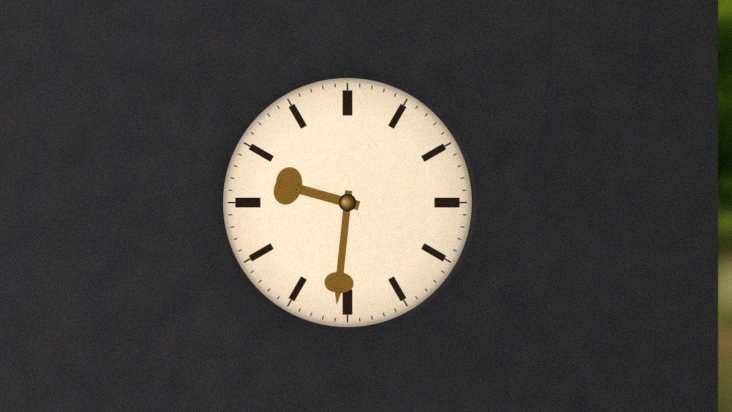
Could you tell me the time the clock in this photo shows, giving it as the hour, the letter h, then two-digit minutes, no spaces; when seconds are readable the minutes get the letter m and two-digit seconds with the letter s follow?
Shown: 9h31
